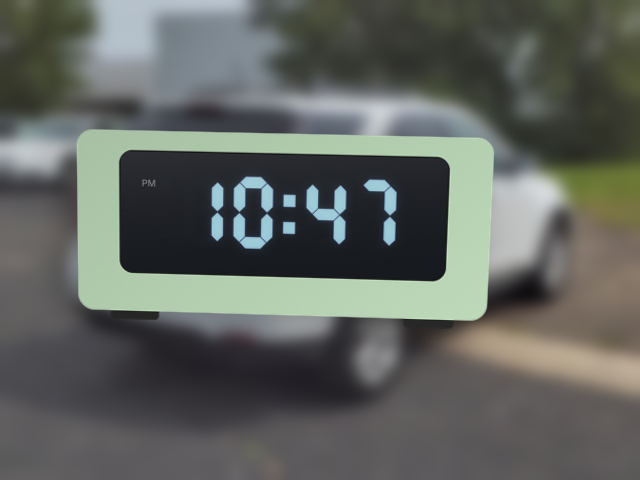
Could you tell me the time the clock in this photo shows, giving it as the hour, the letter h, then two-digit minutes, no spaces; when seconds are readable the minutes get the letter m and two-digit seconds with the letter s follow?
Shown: 10h47
